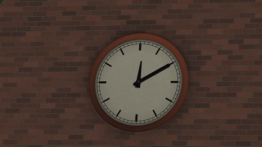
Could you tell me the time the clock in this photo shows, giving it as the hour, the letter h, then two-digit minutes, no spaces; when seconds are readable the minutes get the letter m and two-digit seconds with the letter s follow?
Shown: 12h10
